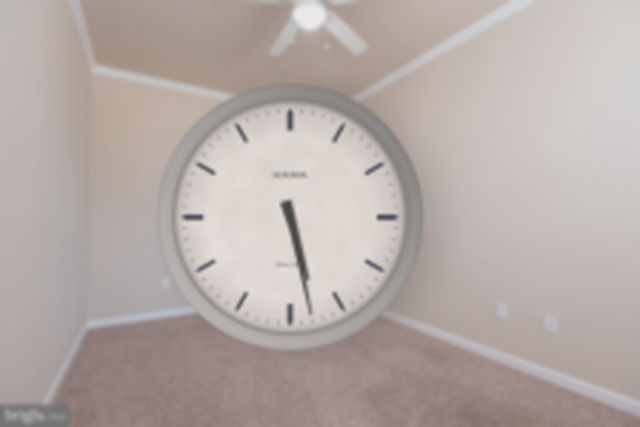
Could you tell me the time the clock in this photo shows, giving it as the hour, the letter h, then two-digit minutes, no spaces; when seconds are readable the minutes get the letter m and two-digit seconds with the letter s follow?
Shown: 5h28
